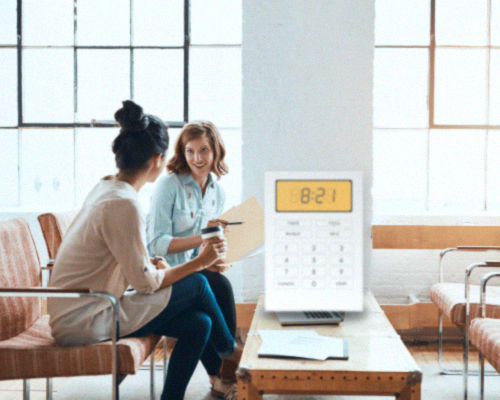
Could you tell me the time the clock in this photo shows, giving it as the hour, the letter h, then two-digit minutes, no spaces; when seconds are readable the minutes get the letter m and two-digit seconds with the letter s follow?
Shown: 8h21
